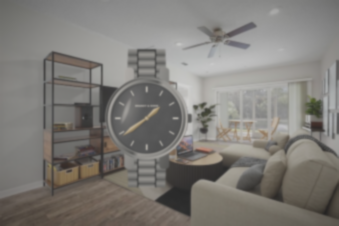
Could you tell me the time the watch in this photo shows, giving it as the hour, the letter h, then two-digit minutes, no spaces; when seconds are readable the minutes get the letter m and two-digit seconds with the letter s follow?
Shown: 1h39
